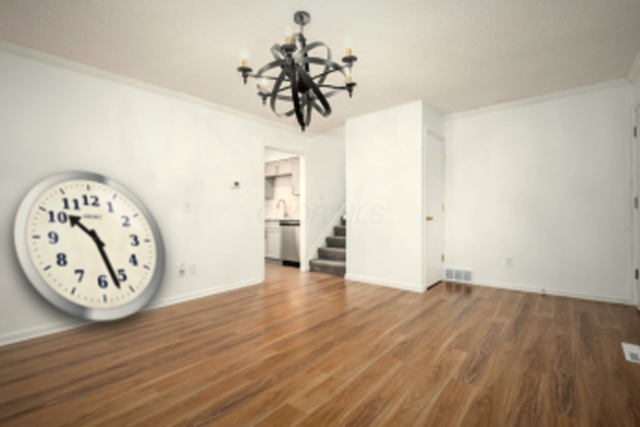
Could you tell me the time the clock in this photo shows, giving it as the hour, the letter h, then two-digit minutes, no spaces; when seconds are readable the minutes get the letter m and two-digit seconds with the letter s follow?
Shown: 10h27
